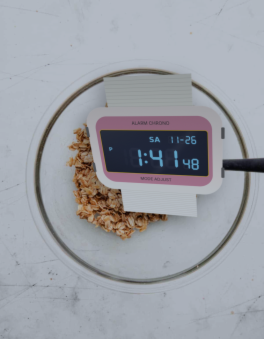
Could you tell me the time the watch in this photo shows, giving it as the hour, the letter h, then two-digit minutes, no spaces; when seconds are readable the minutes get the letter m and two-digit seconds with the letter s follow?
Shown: 1h41m48s
